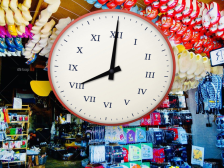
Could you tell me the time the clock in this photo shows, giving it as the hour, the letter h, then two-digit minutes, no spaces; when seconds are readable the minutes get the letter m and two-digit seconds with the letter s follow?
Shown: 8h00
